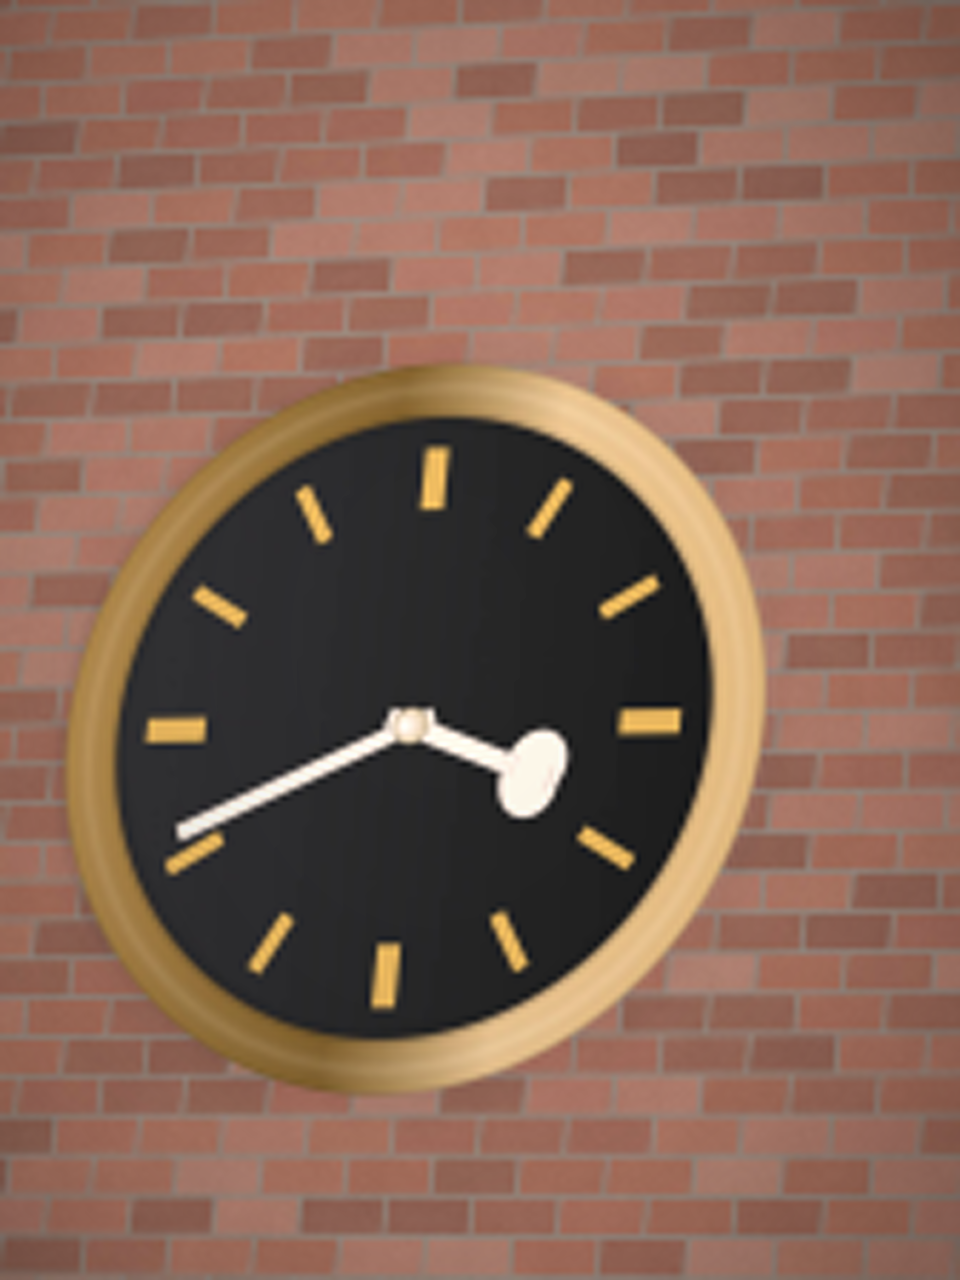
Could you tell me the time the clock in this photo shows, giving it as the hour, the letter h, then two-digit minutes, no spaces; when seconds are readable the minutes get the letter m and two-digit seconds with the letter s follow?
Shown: 3h41
